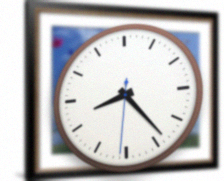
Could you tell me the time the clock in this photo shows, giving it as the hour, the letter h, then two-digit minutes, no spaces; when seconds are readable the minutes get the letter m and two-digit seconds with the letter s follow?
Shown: 8h23m31s
